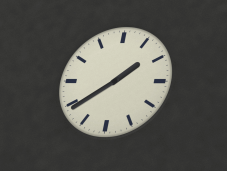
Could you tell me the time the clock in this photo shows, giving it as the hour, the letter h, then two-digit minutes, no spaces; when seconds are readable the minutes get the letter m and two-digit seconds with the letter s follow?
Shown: 1h39
